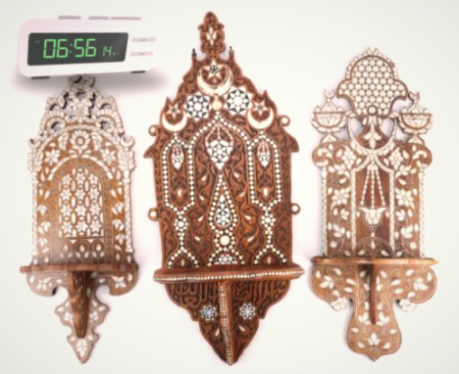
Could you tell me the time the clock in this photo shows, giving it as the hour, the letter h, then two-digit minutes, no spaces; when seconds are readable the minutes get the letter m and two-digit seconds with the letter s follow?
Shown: 6h56
